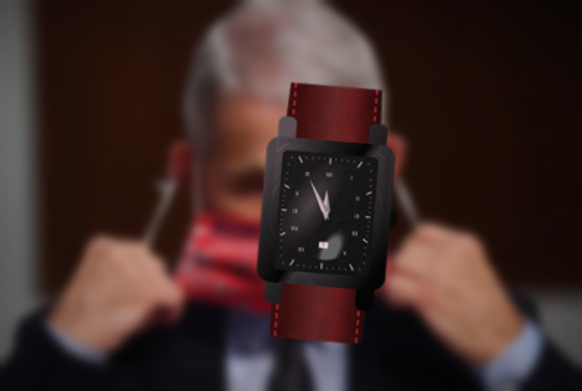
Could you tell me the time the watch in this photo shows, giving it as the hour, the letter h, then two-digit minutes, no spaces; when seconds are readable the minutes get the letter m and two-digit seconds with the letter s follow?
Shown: 11h55
